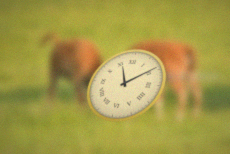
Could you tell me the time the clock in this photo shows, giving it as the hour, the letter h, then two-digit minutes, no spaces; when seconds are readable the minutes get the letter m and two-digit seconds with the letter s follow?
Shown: 11h09
